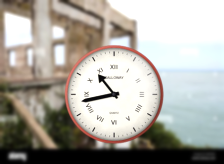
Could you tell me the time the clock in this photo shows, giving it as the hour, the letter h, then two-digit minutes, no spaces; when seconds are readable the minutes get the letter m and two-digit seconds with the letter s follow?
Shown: 10h43
